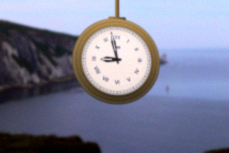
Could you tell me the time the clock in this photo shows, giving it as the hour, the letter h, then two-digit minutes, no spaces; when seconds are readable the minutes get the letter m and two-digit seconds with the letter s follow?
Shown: 8h58
